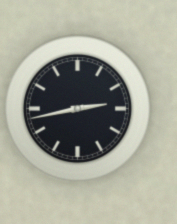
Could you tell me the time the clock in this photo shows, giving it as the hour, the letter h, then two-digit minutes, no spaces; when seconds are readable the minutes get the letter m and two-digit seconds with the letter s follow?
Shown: 2h43
